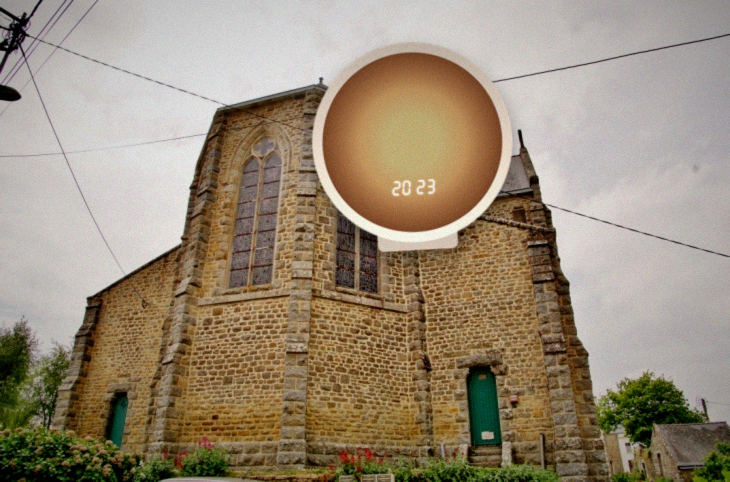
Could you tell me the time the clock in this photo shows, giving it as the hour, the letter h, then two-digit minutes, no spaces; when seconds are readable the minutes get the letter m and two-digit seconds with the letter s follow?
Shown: 20h23
